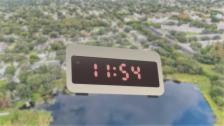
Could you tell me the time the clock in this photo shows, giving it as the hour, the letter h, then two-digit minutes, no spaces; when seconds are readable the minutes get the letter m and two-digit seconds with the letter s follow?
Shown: 11h54
